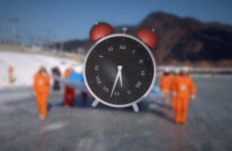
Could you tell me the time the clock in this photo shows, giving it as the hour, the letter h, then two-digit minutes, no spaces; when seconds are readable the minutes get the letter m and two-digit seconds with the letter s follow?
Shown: 5h32
